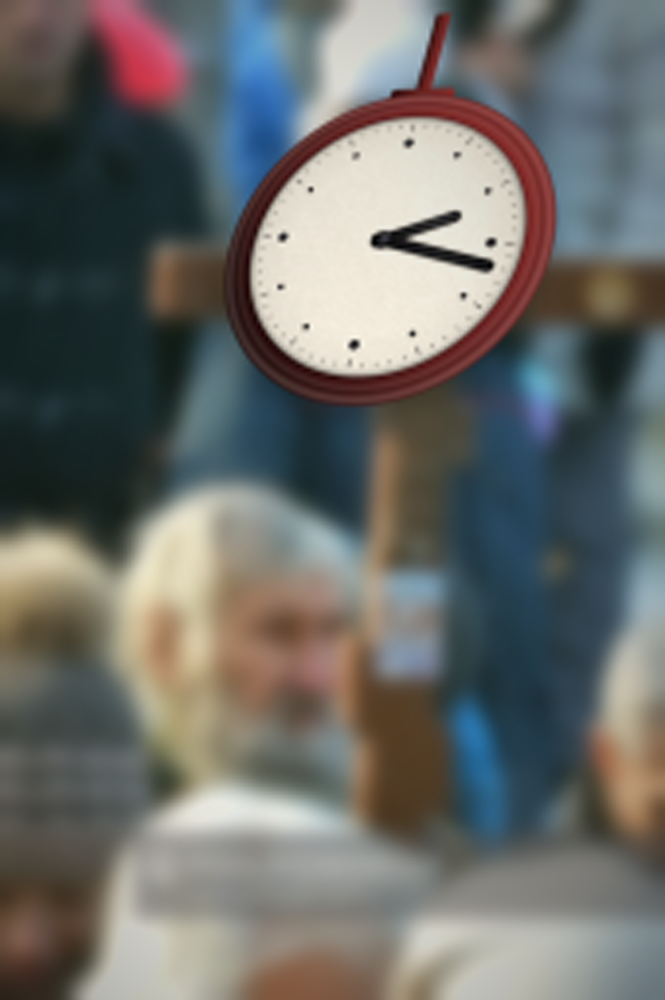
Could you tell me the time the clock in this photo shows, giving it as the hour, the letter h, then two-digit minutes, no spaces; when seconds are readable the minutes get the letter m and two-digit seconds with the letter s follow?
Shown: 2h17
